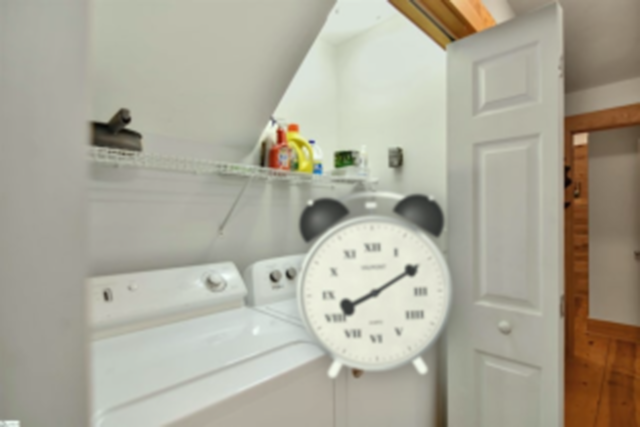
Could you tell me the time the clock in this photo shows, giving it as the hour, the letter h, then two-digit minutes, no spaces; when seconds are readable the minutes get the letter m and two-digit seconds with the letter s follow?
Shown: 8h10
